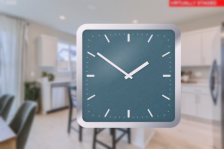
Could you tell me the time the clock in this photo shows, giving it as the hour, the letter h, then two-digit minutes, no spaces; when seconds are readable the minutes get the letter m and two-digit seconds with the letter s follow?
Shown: 1h51
